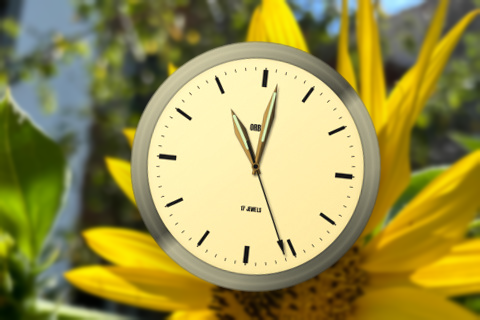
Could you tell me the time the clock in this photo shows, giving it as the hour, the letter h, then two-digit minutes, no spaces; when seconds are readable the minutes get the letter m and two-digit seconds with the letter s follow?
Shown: 11h01m26s
